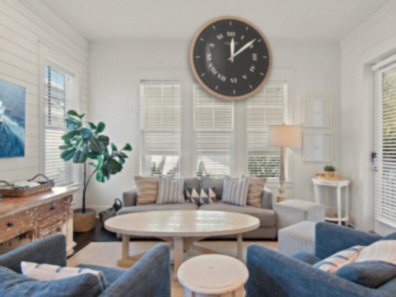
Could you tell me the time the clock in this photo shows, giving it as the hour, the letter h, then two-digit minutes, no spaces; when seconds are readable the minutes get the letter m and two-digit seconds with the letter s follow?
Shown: 12h09
